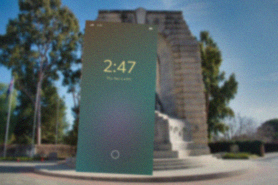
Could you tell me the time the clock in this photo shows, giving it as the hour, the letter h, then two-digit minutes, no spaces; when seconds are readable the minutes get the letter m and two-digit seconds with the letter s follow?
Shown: 2h47
